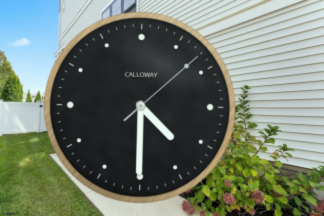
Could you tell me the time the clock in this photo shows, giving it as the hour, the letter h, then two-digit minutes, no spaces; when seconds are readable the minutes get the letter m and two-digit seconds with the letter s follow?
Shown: 4h30m08s
